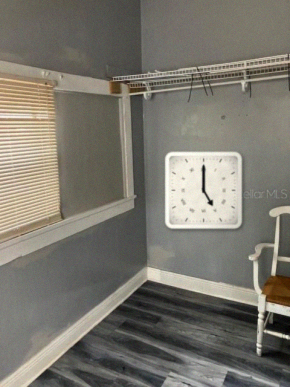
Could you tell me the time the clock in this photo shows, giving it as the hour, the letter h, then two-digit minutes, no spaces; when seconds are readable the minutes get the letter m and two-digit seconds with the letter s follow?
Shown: 5h00
